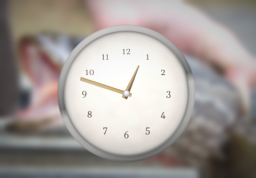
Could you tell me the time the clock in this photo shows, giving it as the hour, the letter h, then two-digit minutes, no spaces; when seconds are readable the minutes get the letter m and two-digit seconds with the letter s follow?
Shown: 12h48
